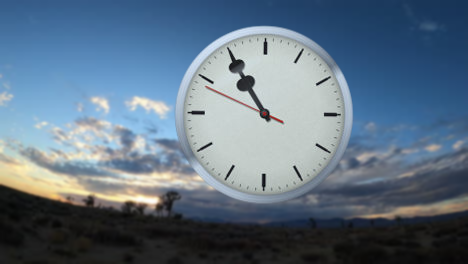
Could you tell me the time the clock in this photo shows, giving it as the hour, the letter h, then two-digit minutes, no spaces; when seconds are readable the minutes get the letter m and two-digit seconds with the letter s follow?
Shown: 10h54m49s
